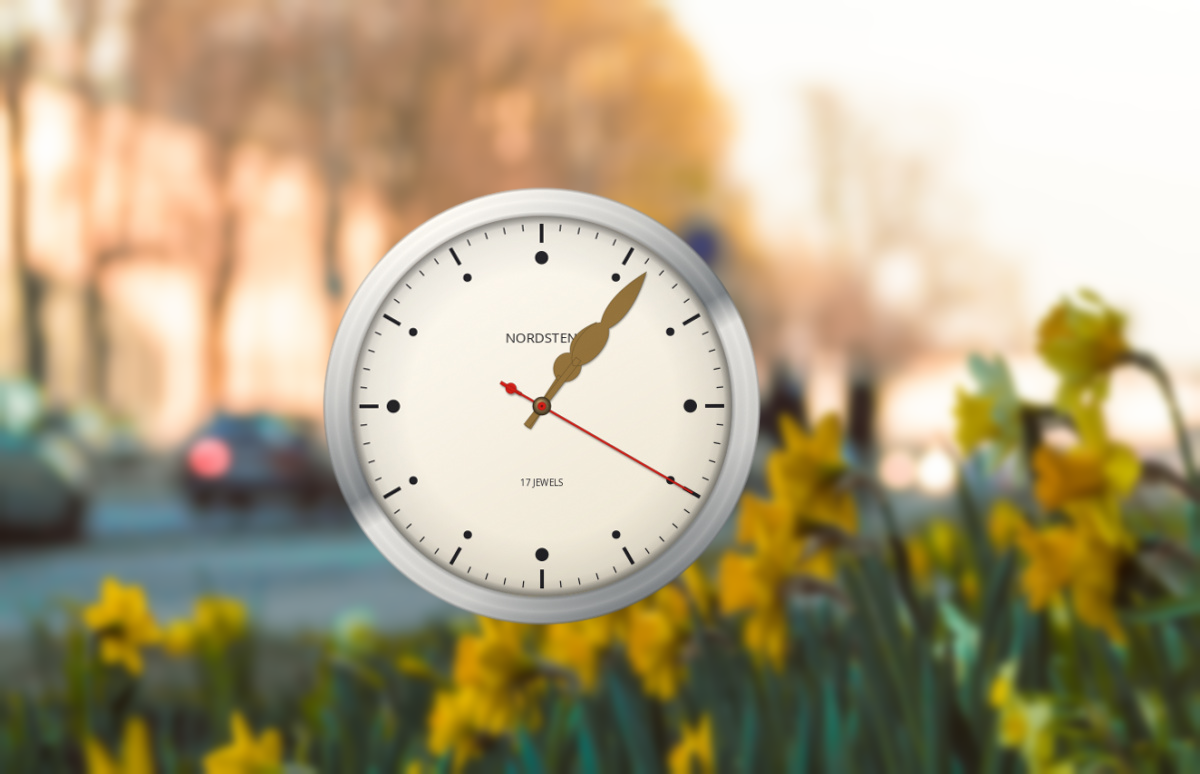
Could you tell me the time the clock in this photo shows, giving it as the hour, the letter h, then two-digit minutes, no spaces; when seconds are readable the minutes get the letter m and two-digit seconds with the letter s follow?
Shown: 1h06m20s
